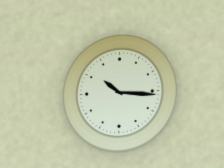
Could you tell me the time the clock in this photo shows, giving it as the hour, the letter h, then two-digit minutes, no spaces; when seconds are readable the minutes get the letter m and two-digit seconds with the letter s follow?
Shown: 10h16
